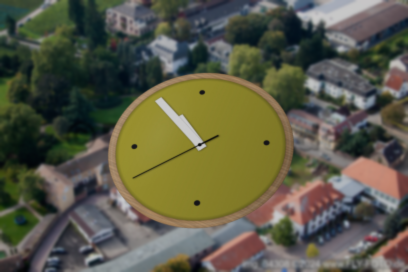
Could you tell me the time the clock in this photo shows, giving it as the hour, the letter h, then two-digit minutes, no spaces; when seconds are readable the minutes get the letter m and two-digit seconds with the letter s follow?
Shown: 10h53m40s
